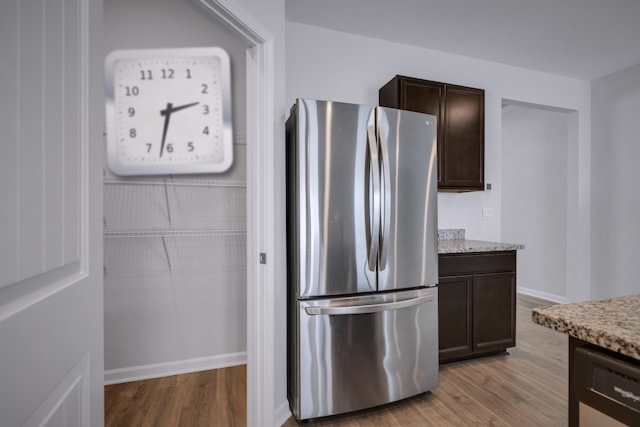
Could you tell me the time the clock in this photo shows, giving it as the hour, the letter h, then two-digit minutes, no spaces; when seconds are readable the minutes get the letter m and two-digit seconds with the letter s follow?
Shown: 2h32
